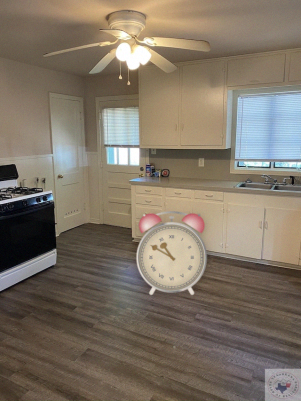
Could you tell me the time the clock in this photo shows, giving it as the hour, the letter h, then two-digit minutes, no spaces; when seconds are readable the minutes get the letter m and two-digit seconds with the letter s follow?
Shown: 10h50
